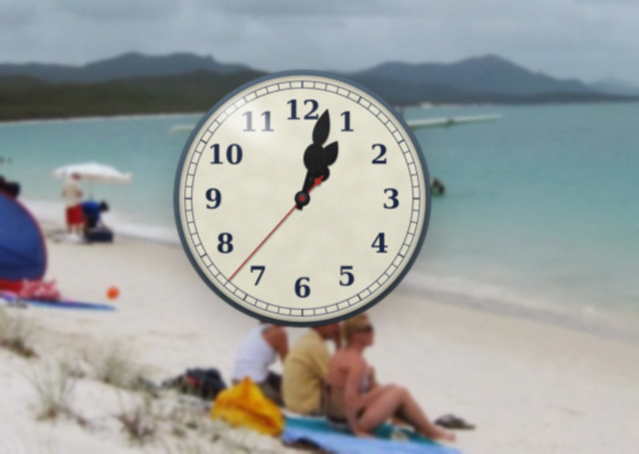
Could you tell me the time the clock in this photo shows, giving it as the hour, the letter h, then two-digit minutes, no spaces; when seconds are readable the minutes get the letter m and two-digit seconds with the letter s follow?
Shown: 1h02m37s
